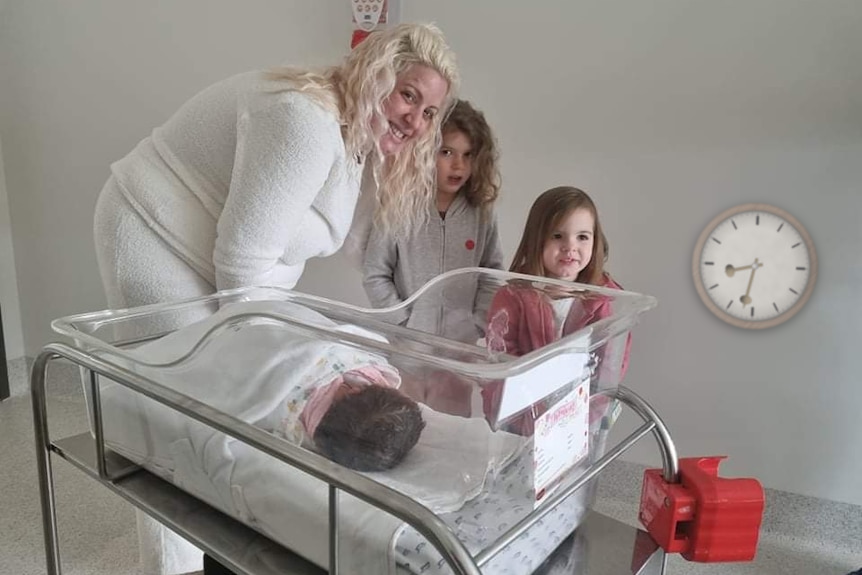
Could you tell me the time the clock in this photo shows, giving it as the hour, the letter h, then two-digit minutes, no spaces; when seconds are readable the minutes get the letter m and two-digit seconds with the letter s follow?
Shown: 8h32
